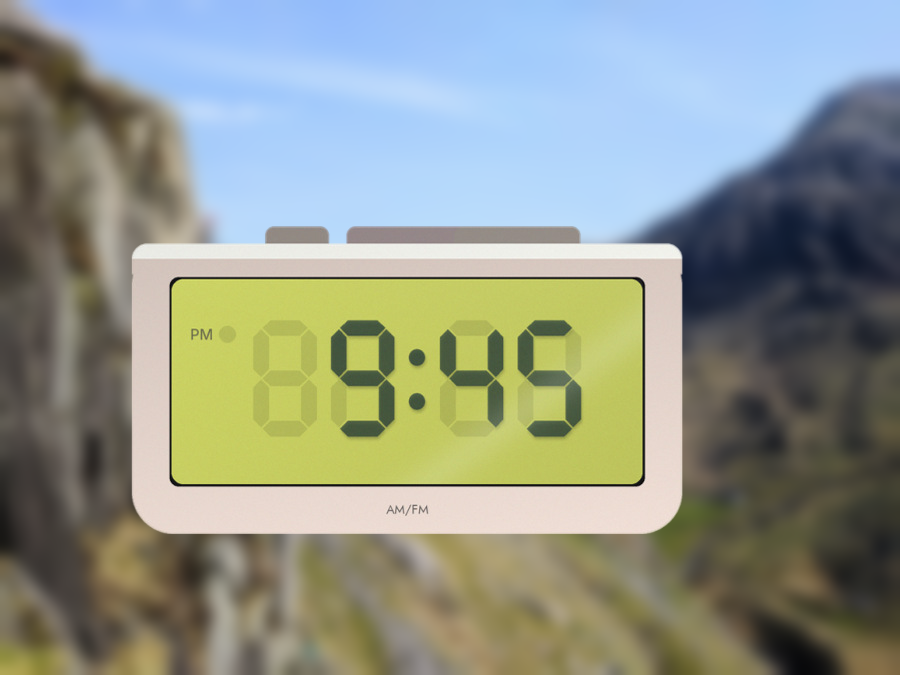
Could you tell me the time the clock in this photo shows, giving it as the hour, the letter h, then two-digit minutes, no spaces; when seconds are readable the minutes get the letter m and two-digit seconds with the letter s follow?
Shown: 9h45
